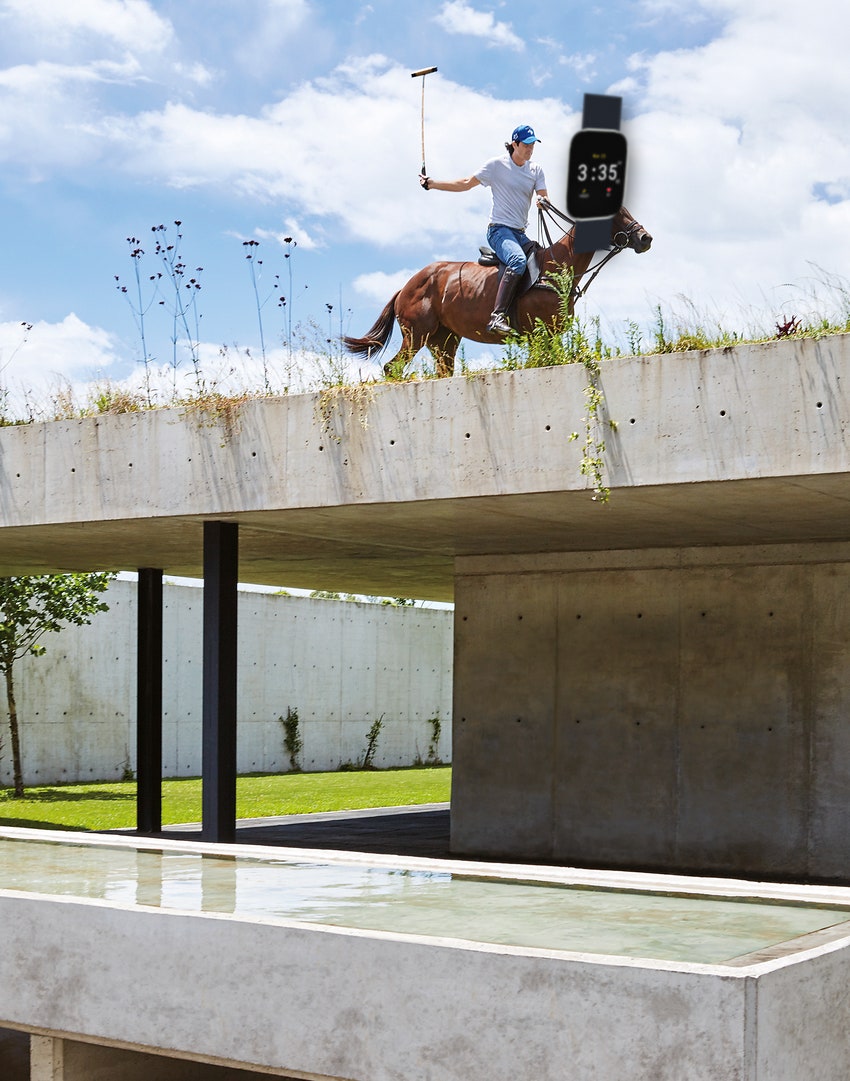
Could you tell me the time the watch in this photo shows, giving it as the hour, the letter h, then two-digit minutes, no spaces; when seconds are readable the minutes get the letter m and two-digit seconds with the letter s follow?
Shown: 3h35
